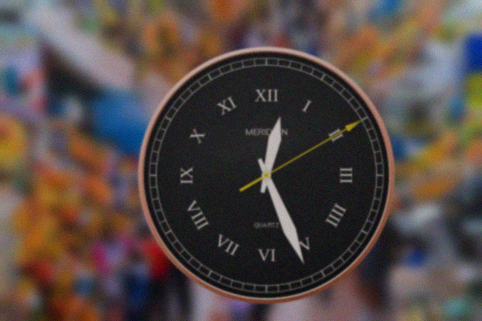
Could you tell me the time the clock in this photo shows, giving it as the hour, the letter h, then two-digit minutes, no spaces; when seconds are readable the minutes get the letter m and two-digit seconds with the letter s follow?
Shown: 12h26m10s
